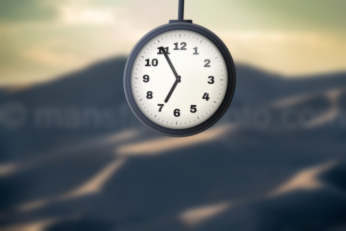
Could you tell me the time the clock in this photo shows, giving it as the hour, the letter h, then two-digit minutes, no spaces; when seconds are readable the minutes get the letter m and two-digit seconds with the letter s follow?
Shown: 6h55
